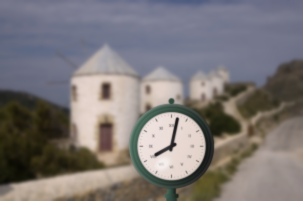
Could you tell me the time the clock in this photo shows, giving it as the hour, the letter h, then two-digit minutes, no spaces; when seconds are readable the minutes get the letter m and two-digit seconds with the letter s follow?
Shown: 8h02
